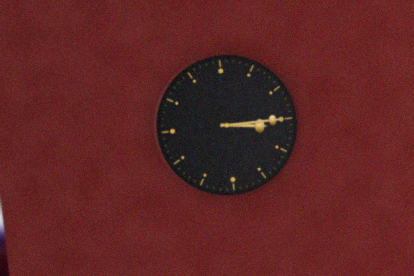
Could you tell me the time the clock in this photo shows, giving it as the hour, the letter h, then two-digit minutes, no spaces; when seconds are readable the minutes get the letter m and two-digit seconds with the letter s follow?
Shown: 3h15
